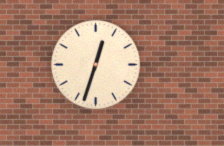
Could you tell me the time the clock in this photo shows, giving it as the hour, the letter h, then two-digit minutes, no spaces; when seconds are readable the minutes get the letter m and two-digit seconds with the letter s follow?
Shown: 12h33
